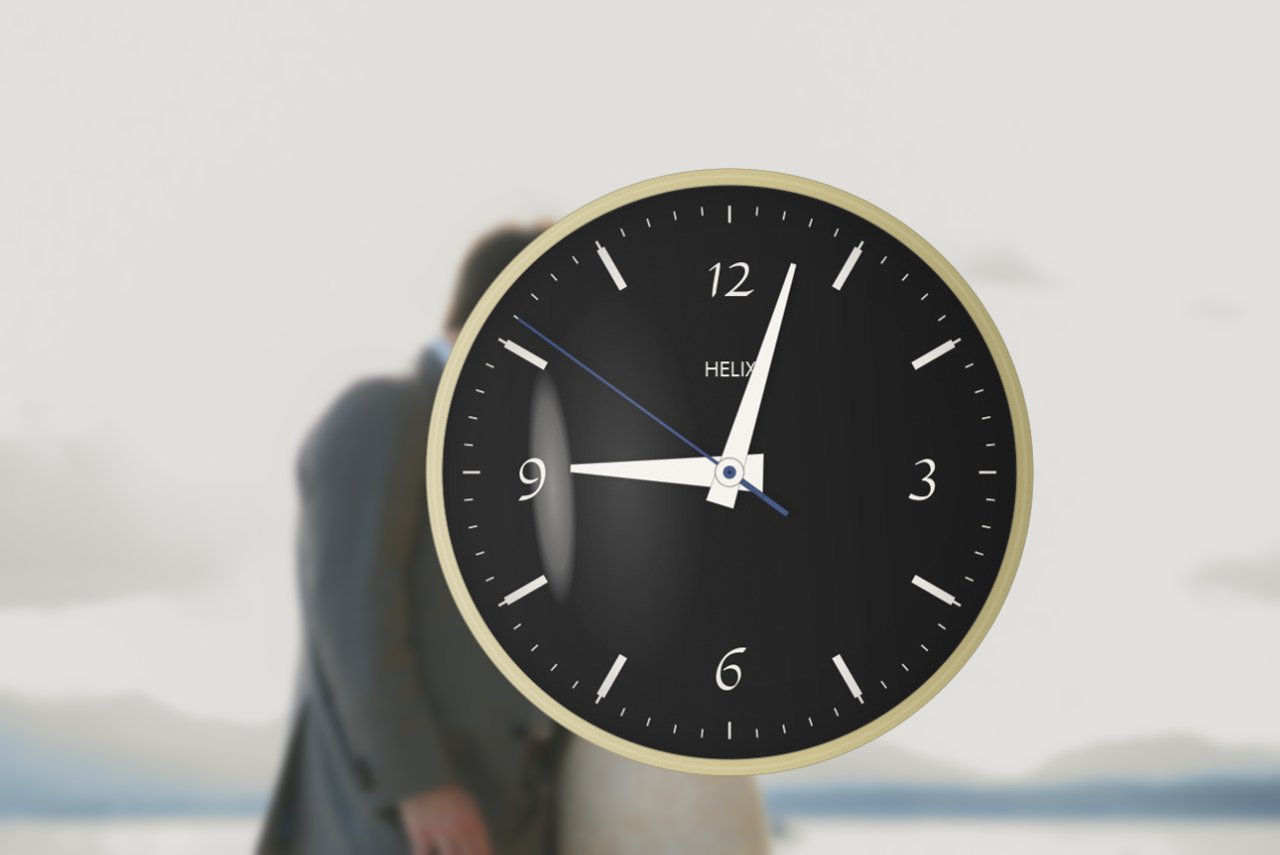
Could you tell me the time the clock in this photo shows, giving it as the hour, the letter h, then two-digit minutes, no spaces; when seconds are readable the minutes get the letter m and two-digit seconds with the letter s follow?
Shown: 9h02m51s
